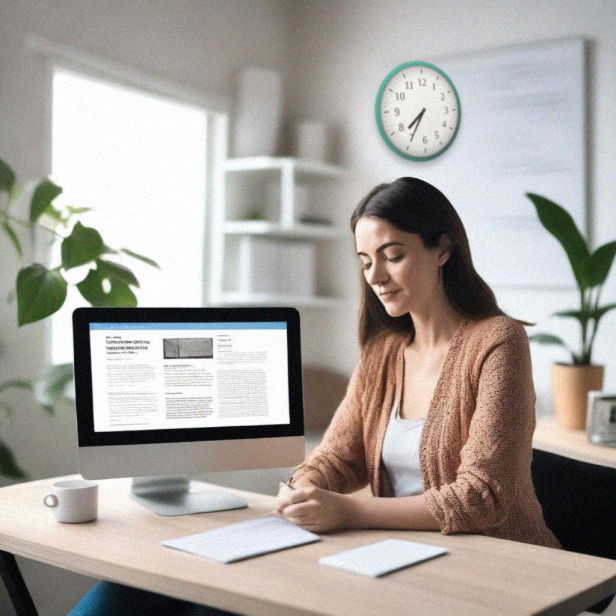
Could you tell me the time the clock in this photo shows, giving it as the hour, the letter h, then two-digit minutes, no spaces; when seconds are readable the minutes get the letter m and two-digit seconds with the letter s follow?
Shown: 7h35
